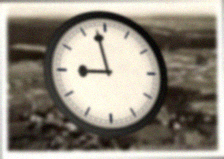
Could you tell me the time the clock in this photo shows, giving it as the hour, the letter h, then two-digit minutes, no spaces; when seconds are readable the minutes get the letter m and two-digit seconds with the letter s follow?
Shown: 8h58
